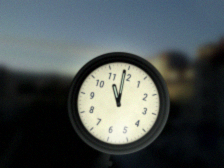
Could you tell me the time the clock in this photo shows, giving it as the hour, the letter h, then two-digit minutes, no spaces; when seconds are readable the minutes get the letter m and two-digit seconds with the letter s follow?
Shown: 10h59
